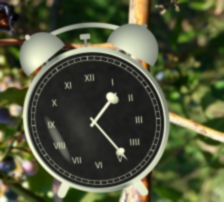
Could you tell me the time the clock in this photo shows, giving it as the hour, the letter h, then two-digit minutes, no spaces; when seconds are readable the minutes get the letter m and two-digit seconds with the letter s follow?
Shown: 1h24
